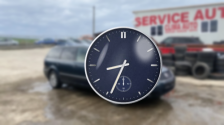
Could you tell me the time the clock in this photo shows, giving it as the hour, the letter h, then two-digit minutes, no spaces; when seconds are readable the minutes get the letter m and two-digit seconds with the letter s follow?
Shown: 8h34
